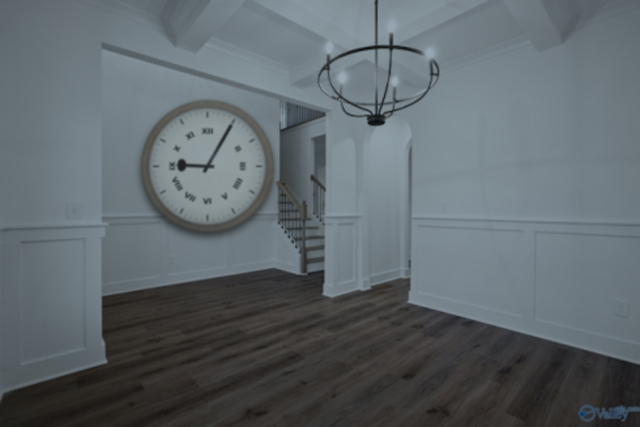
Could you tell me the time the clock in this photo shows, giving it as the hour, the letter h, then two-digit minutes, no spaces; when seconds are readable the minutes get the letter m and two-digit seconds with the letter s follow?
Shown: 9h05
